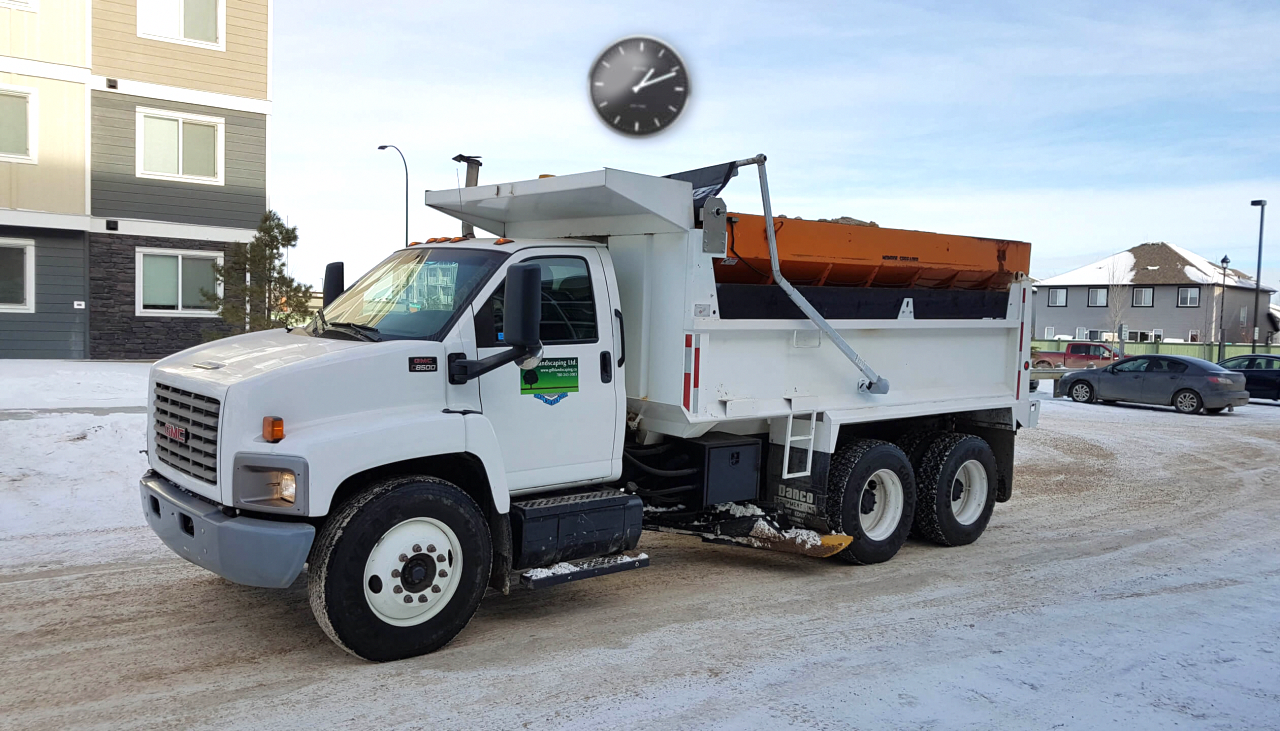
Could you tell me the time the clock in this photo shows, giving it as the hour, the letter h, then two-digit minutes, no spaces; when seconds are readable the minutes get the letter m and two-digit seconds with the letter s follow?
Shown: 1h11
